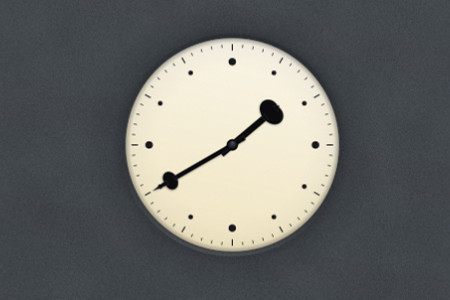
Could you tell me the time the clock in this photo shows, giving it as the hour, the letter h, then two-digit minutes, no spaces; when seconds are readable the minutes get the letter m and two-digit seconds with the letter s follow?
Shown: 1h40
